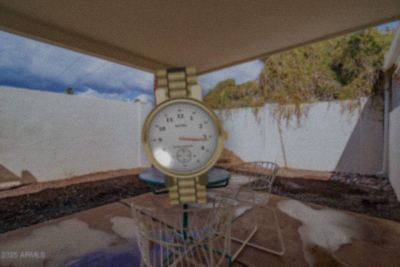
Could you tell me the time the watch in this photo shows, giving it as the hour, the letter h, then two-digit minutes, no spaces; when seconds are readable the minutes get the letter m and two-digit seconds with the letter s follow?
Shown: 3h16
